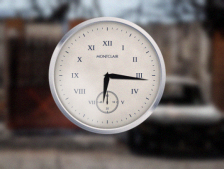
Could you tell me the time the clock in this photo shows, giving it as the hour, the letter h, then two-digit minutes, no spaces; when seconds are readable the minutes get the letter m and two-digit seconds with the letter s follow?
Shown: 6h16
